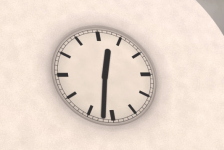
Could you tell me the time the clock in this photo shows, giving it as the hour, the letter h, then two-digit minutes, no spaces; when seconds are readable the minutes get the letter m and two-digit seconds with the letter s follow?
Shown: 12h32
